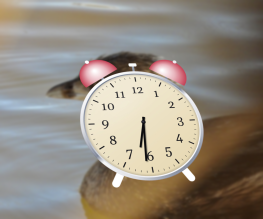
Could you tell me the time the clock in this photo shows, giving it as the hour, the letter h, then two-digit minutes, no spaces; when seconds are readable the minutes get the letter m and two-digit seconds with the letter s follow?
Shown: 6h31
